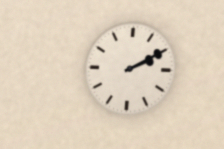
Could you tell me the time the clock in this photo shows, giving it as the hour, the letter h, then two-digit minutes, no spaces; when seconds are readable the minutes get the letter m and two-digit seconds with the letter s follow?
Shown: 2h10
